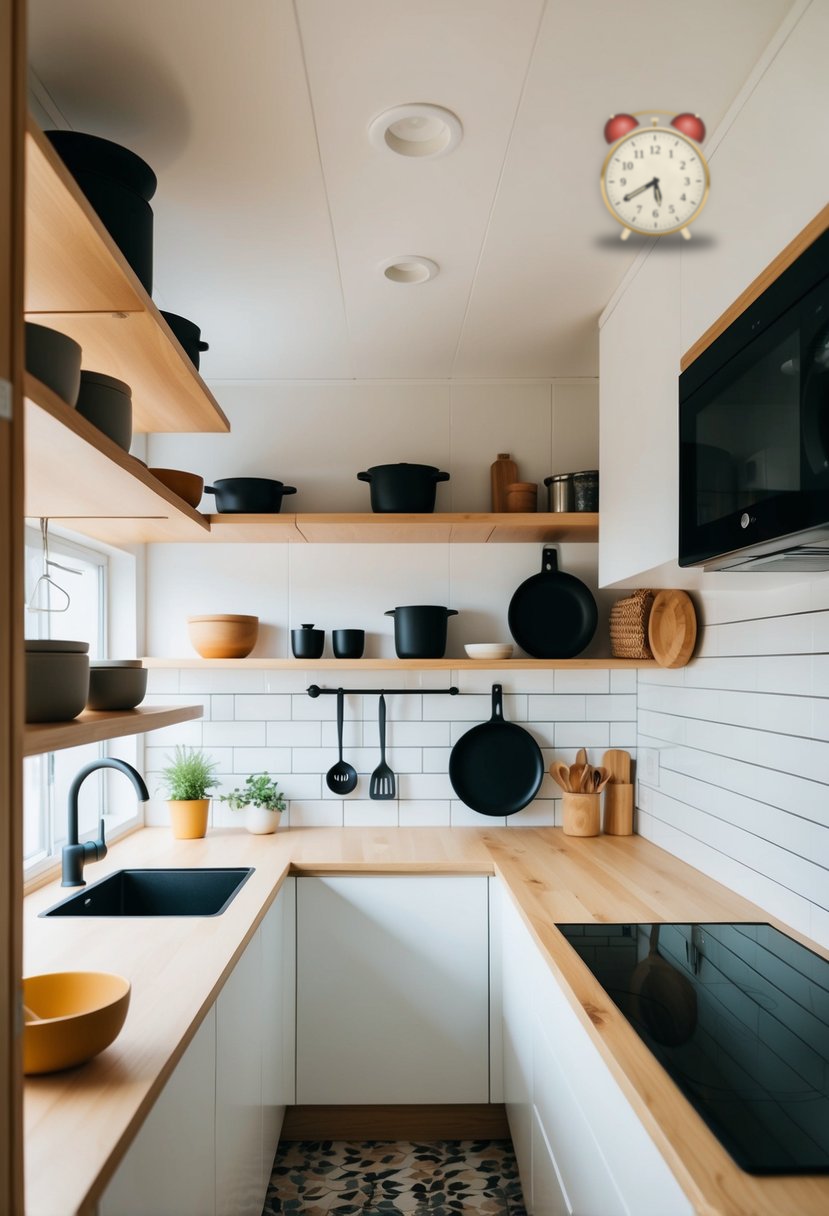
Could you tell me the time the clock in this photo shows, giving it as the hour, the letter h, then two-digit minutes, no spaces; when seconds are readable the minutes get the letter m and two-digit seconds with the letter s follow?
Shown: 5h40
